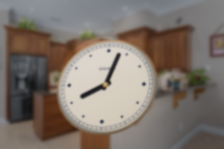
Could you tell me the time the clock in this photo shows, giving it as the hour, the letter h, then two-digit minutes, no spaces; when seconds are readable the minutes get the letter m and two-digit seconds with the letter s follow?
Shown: 8h03
